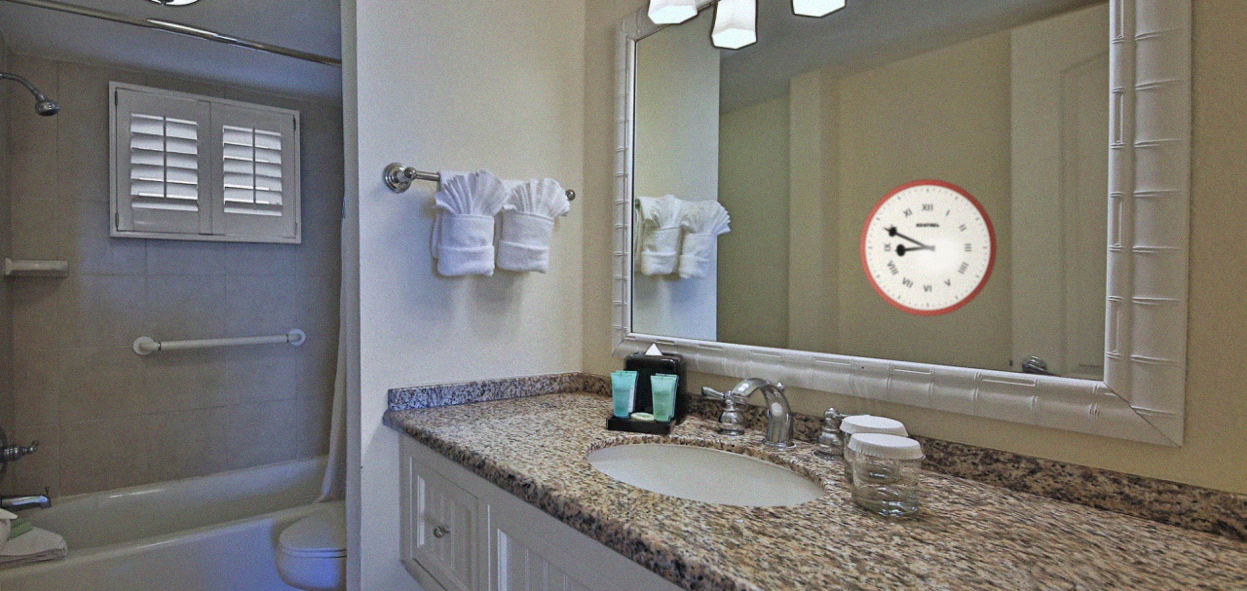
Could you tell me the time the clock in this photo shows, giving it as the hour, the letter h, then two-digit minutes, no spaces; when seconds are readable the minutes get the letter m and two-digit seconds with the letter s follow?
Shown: 8h49
